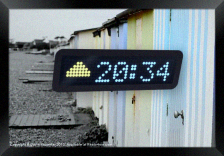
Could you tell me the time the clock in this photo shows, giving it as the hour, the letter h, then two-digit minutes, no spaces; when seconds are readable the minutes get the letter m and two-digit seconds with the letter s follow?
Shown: 20h34
